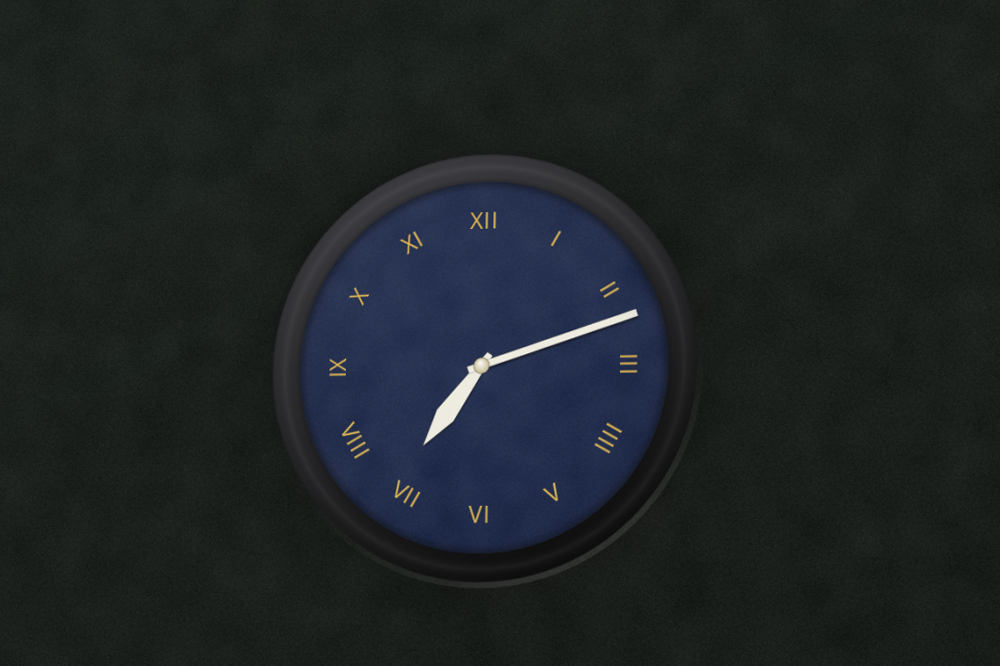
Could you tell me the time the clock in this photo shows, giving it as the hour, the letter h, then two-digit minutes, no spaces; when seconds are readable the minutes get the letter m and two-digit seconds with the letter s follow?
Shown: 7h12
